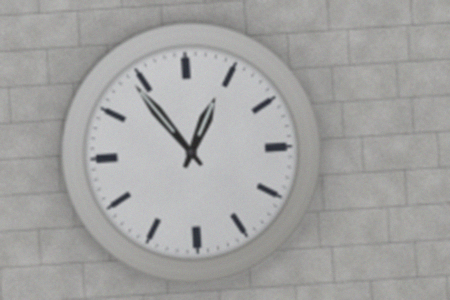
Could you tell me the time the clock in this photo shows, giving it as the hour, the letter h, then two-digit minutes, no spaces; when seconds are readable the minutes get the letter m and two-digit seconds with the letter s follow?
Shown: 12h54
